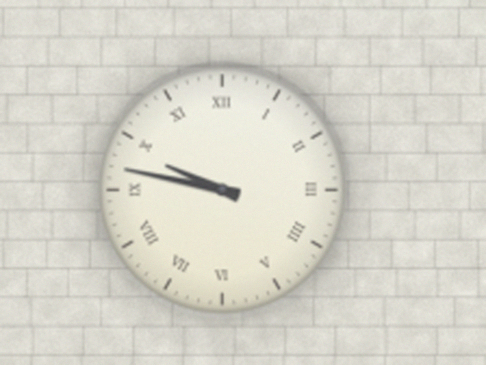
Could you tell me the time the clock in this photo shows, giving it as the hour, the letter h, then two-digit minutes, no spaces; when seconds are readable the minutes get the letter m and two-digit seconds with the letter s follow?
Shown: 9h47
